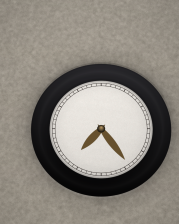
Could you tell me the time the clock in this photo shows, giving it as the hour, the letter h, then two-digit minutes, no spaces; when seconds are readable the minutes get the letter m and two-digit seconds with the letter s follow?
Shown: 7h24
